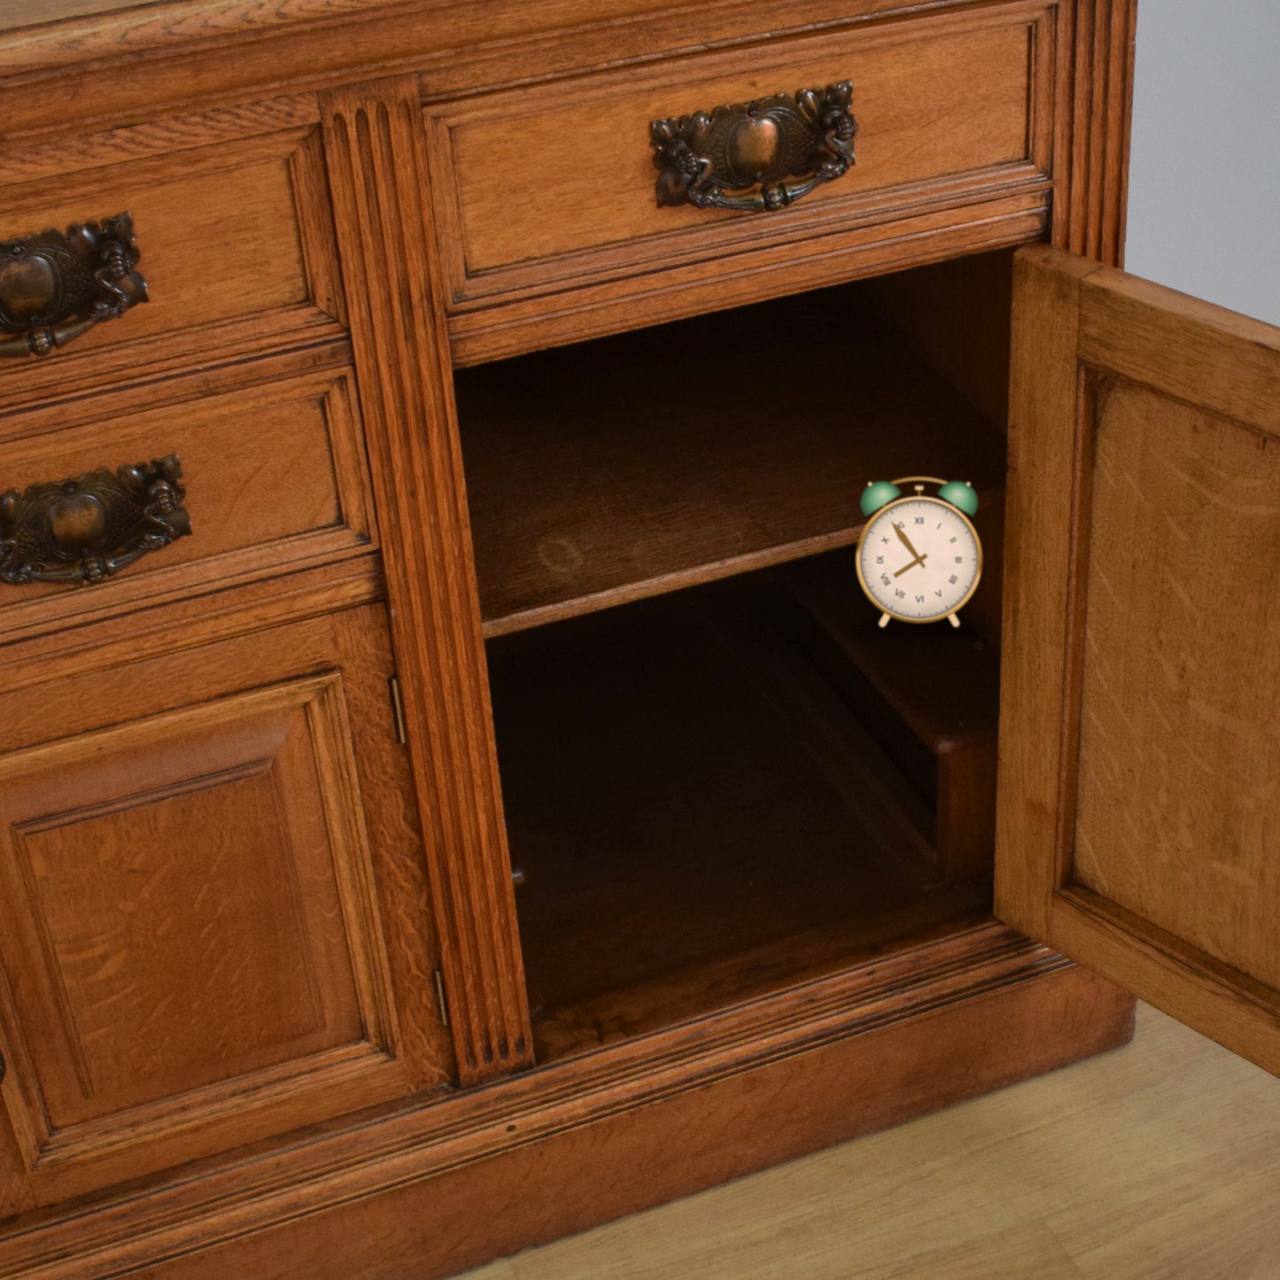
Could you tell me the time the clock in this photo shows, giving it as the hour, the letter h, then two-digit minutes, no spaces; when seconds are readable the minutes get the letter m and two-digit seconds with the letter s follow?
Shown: 7h54
